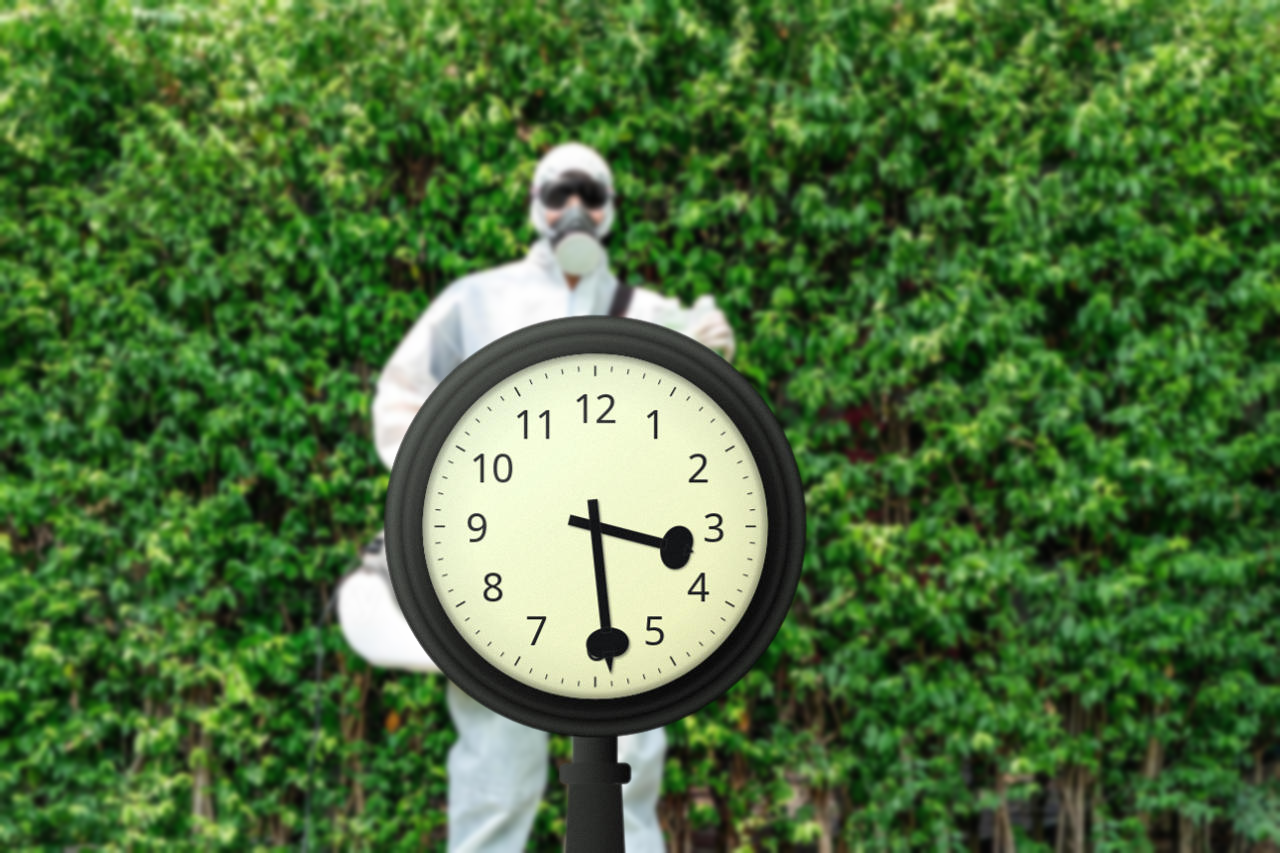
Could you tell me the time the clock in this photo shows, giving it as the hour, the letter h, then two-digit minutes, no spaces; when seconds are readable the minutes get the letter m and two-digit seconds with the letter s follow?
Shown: 3h29
